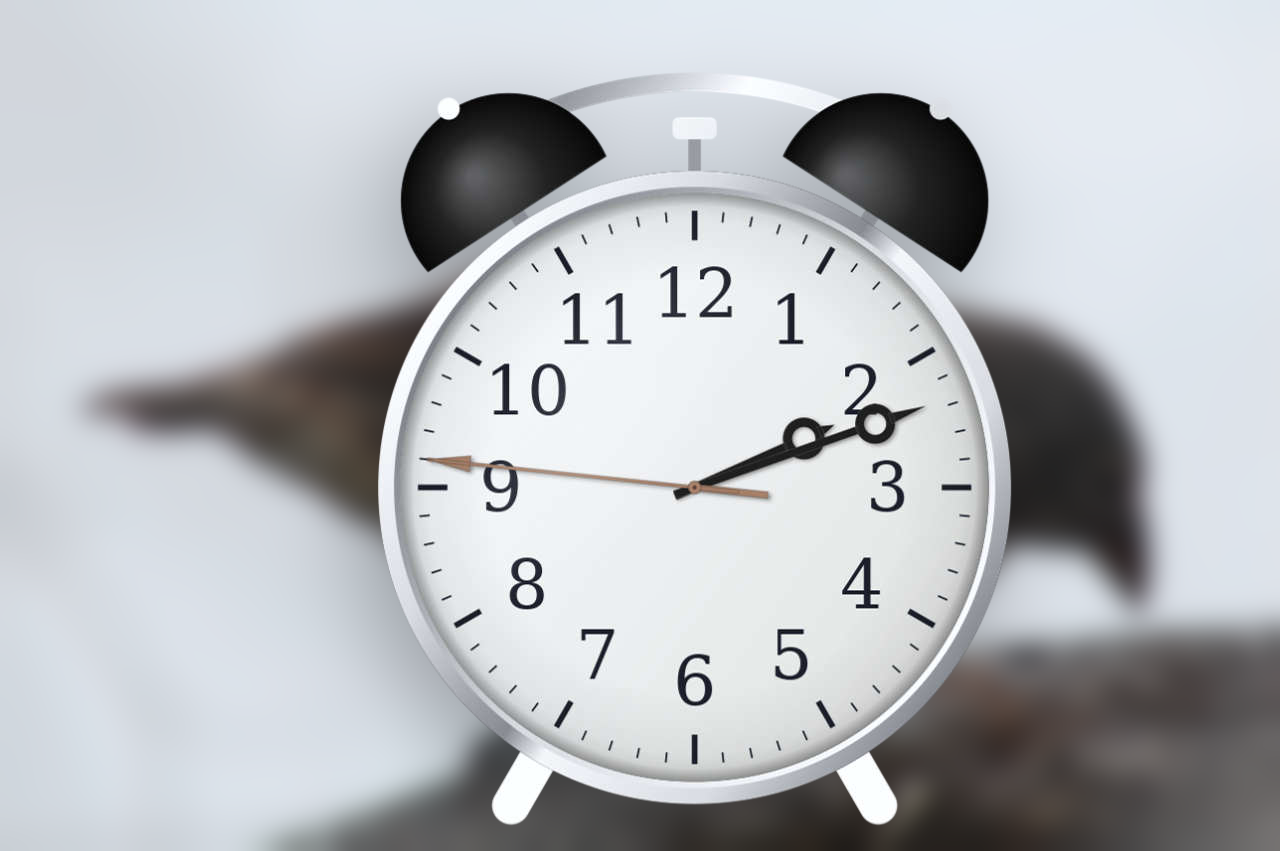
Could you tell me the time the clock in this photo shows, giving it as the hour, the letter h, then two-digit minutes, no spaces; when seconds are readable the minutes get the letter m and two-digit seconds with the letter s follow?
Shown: 2h11m46s
